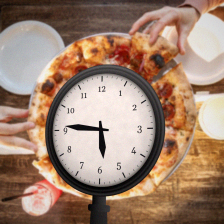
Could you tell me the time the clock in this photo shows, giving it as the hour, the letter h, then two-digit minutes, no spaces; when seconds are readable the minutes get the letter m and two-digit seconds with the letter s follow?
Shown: 5h46
